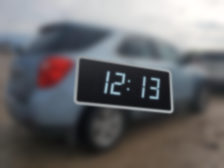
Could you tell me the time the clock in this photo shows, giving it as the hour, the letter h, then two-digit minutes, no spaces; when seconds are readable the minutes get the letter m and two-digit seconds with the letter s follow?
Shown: 12h13
